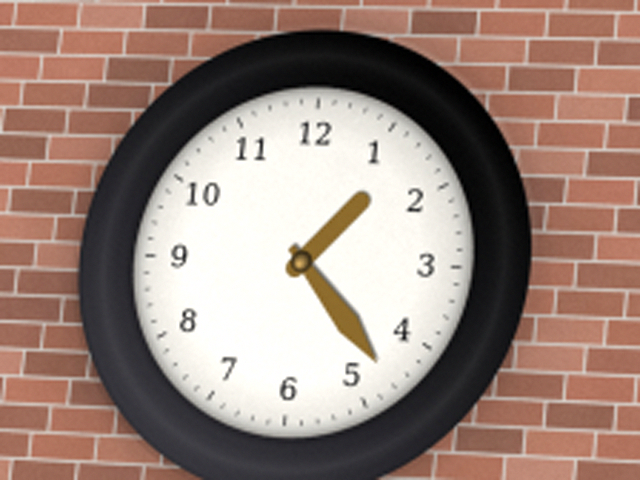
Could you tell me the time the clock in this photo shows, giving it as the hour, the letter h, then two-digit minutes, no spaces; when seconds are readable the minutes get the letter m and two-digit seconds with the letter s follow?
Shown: 1h23
